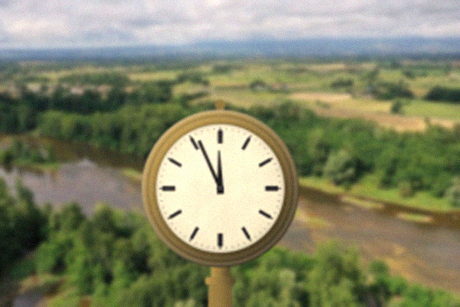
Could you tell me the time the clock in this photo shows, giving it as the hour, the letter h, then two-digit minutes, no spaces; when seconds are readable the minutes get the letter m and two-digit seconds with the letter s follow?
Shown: 11h56
